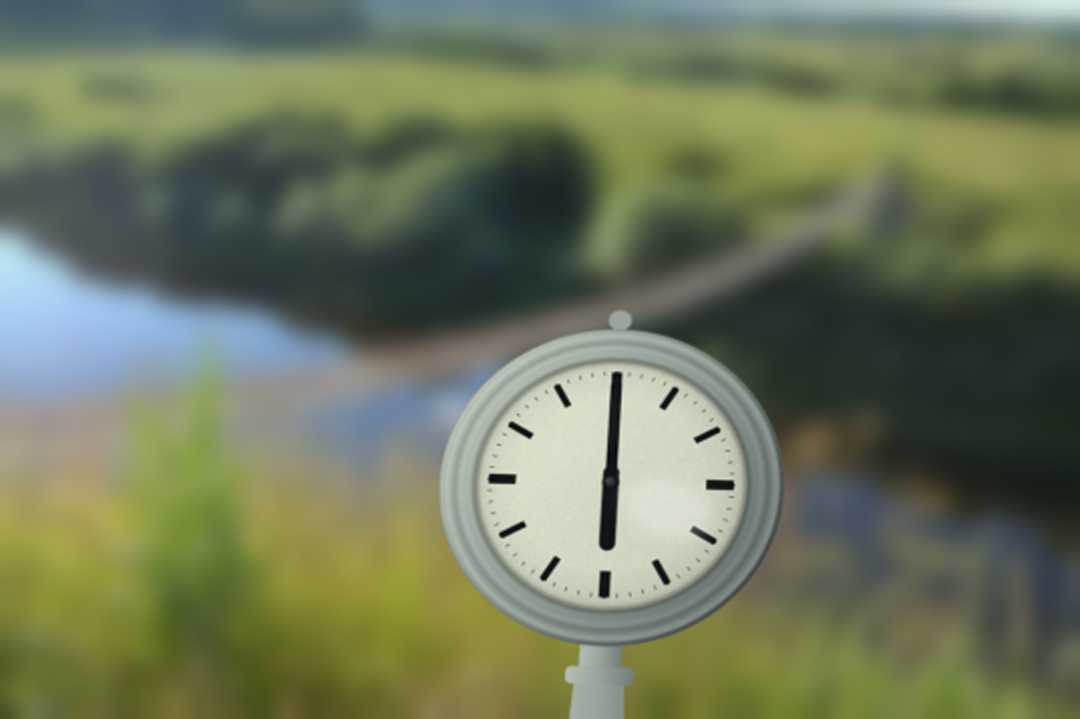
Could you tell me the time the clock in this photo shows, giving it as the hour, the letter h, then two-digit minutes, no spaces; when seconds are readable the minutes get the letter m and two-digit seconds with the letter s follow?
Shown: 6h00
